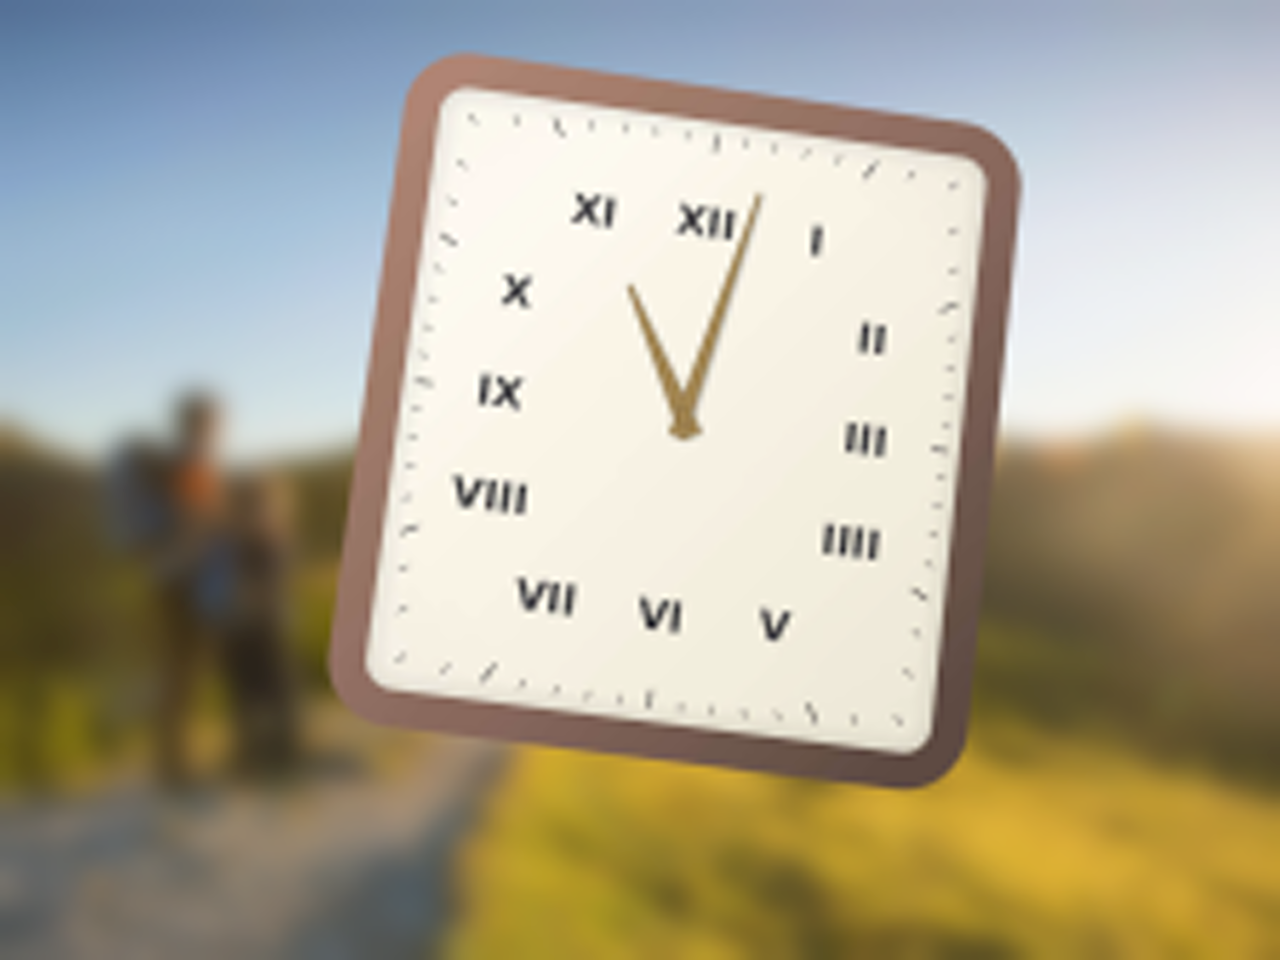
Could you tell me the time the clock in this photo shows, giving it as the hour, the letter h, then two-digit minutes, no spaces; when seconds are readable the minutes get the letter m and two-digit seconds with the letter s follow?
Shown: 11h02
